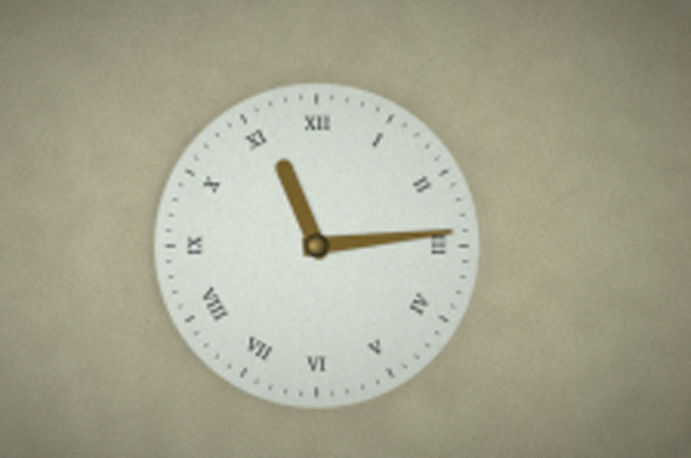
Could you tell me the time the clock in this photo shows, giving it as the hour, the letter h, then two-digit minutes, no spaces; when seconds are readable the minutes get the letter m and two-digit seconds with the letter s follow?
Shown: 11h14
